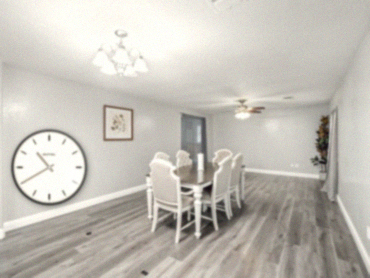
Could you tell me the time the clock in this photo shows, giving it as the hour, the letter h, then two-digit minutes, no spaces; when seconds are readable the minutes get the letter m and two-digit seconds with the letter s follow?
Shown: 10h40
